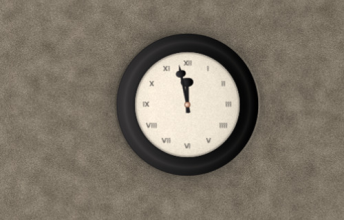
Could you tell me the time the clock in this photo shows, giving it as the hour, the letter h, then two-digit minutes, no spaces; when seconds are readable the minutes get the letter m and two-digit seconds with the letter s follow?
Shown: 11h58
